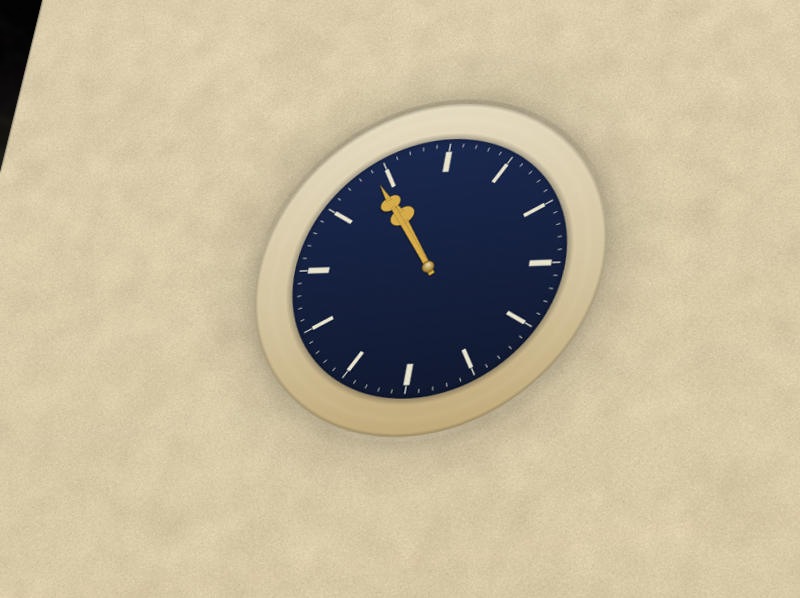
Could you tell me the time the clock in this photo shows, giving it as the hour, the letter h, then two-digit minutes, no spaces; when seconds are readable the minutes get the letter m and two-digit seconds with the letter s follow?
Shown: 10h54
